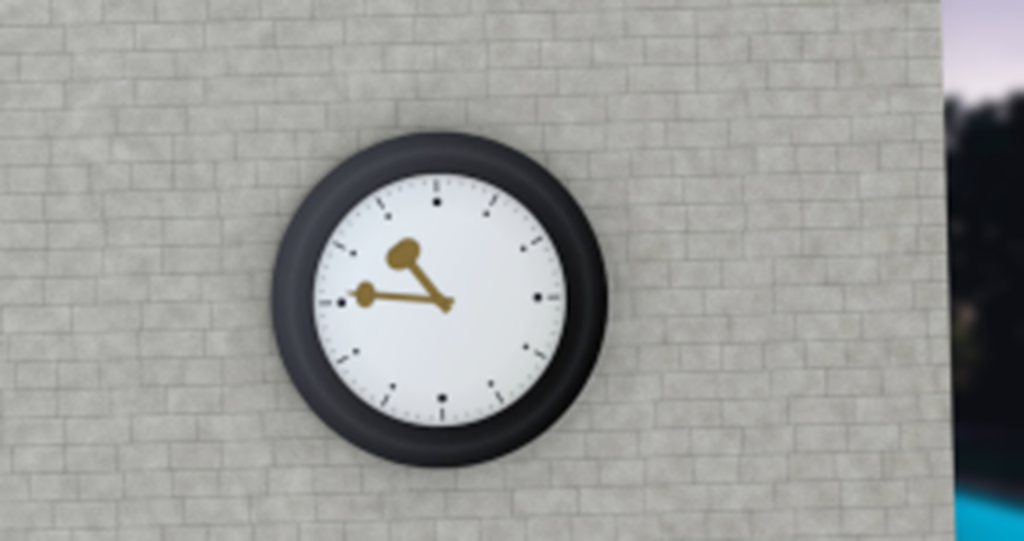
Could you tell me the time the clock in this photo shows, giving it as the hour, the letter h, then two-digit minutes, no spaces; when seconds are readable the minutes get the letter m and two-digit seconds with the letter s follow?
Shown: 10h46
